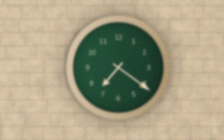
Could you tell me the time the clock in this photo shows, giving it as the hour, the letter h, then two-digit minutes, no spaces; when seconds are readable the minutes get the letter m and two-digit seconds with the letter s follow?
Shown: 7h21
